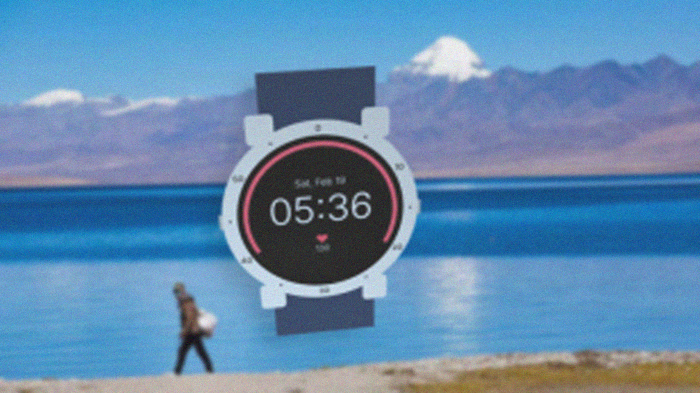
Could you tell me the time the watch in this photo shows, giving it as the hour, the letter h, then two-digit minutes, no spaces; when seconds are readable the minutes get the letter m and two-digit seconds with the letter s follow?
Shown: 5h36
